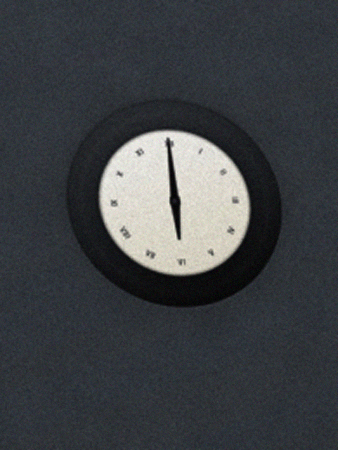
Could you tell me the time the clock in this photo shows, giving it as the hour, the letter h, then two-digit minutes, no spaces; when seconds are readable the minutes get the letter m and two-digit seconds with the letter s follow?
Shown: 6h00
